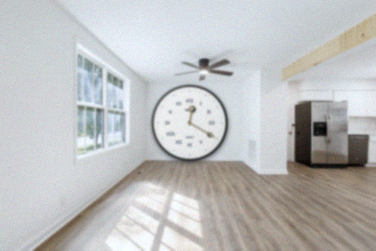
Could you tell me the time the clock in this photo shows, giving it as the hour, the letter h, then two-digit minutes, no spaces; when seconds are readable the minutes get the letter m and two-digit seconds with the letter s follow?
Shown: 12h20
